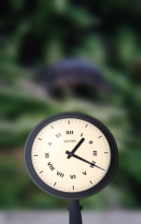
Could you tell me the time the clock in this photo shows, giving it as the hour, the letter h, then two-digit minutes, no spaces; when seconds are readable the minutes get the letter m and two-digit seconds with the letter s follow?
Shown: 1h20
